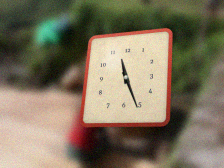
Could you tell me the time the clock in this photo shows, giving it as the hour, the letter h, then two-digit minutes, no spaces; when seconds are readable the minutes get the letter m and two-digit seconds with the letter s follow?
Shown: 11h26
